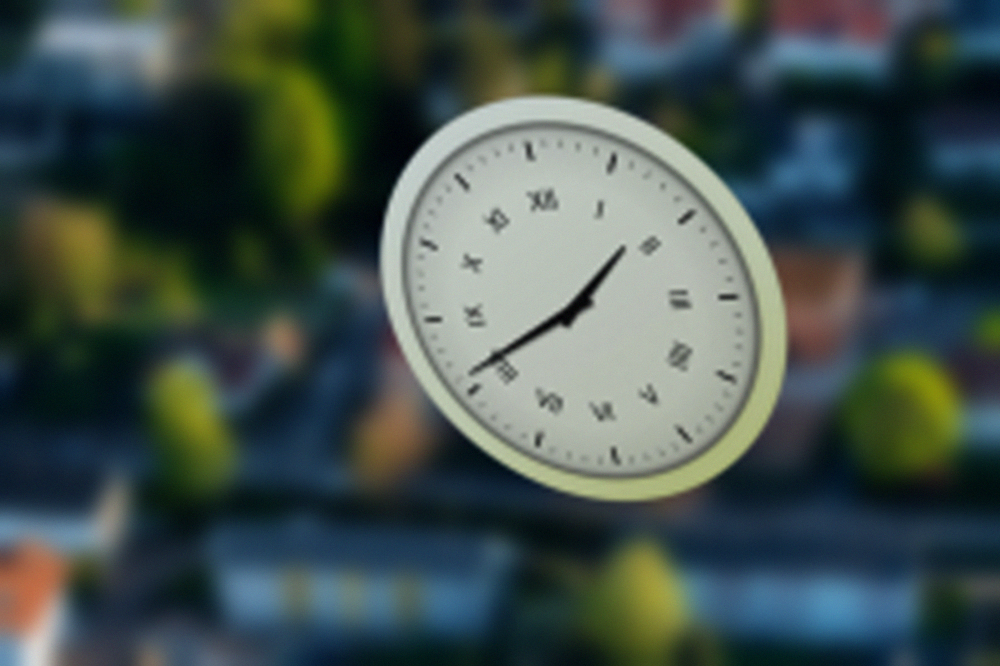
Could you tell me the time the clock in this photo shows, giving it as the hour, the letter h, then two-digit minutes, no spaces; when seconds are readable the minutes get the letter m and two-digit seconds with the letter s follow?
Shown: 1h41
